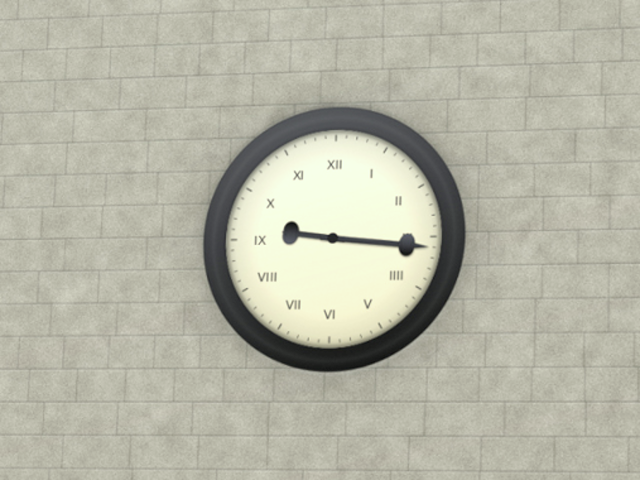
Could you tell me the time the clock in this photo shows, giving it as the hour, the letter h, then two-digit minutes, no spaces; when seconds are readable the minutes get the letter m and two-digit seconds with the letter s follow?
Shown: 9h16
